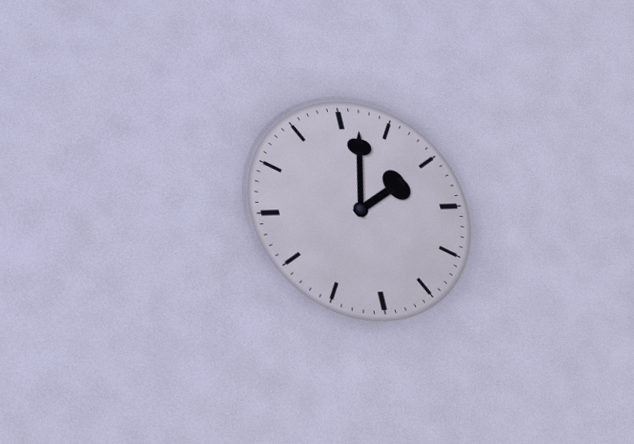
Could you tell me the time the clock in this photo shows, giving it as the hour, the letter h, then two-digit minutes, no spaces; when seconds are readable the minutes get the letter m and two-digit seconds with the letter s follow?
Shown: 2h02
